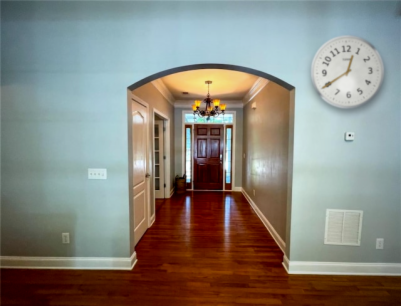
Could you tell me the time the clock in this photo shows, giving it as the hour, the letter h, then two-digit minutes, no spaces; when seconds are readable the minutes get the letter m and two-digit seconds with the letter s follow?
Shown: 12h40
